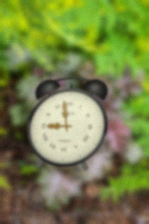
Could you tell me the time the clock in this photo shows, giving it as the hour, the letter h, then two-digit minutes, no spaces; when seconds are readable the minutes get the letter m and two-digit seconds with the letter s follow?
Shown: 8h58
